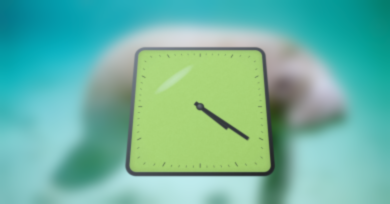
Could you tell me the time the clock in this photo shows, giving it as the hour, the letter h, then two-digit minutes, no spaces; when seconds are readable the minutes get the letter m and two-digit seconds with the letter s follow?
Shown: 4h21
